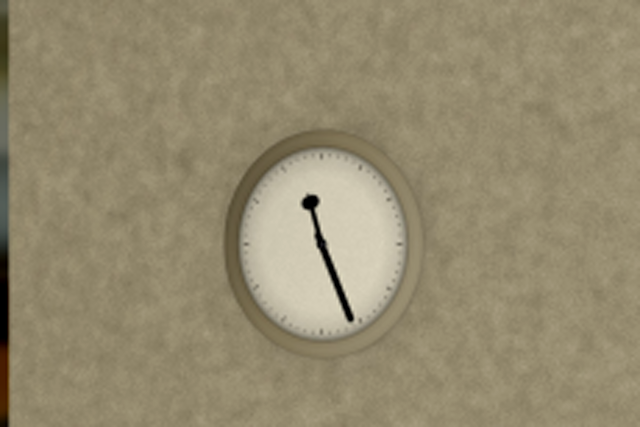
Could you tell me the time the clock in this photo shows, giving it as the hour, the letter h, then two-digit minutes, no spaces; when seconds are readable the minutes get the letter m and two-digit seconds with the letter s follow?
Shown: 11h26
